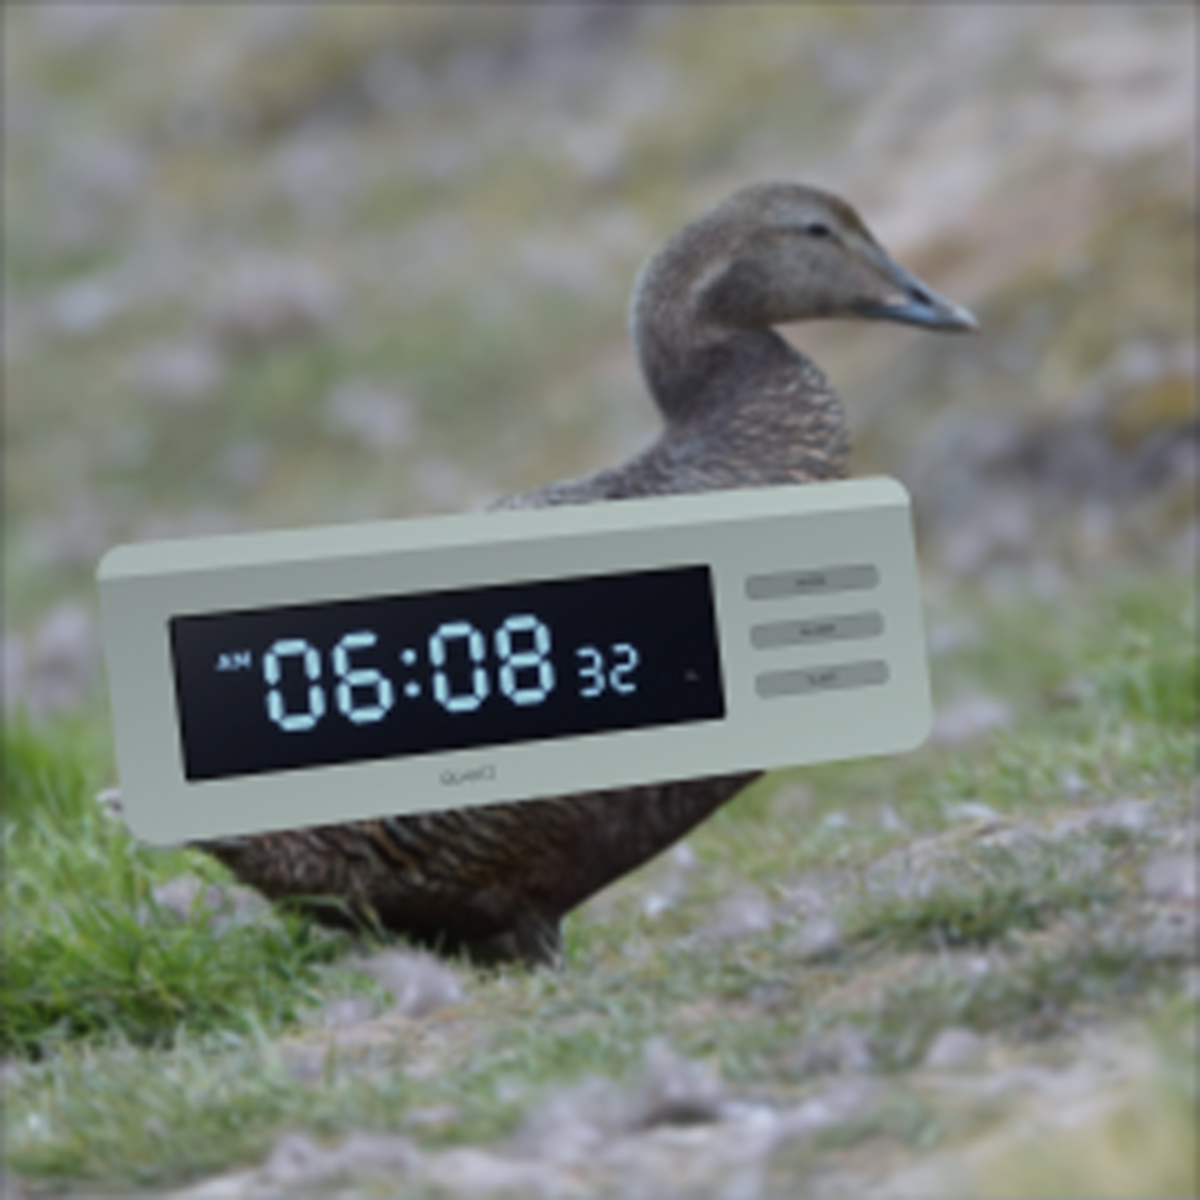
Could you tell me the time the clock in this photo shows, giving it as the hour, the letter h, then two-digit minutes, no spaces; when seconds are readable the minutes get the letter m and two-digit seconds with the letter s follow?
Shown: 6h08m32s
